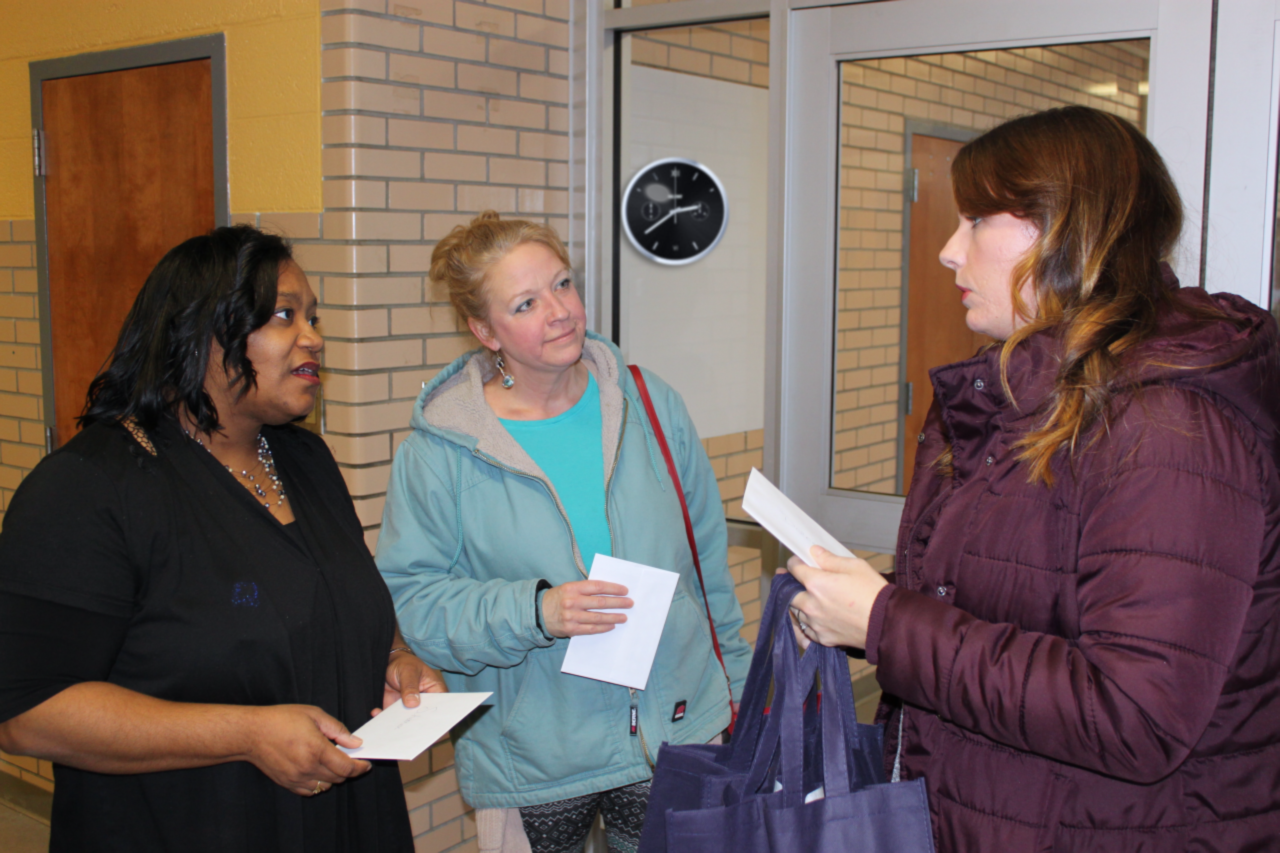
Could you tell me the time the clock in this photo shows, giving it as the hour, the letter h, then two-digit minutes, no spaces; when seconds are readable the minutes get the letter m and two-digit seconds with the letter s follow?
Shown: 2h39
